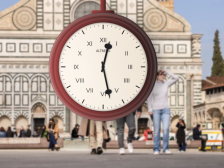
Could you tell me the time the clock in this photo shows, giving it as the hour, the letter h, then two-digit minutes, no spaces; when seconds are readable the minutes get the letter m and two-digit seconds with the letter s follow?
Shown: 12h28
